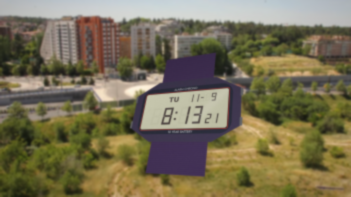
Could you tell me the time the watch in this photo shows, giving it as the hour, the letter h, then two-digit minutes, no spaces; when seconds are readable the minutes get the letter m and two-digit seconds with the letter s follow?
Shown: 8h13
